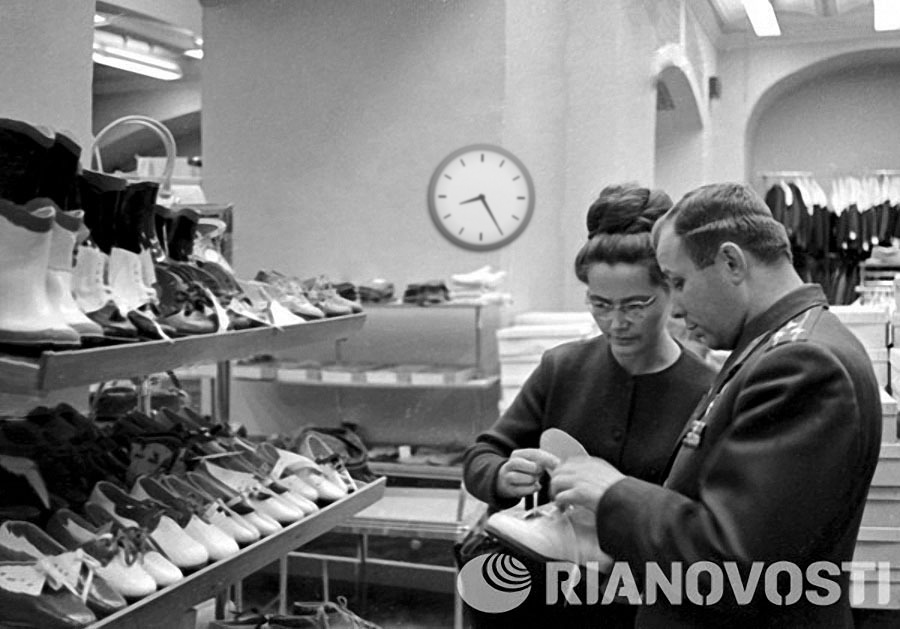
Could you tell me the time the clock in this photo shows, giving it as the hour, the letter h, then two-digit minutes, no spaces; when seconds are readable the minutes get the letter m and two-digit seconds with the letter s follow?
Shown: 8h25
